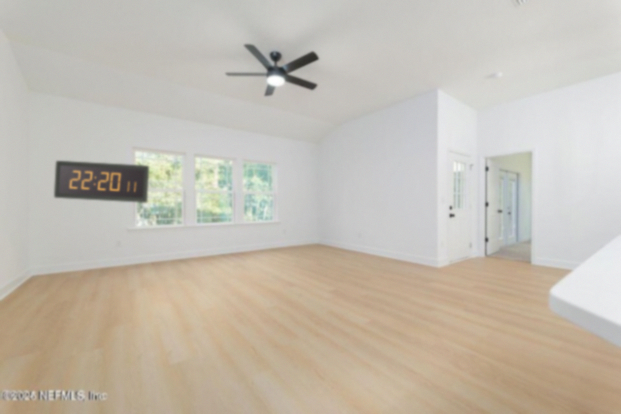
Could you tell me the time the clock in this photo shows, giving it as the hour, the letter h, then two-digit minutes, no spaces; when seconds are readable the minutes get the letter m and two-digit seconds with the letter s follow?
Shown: 22h20
